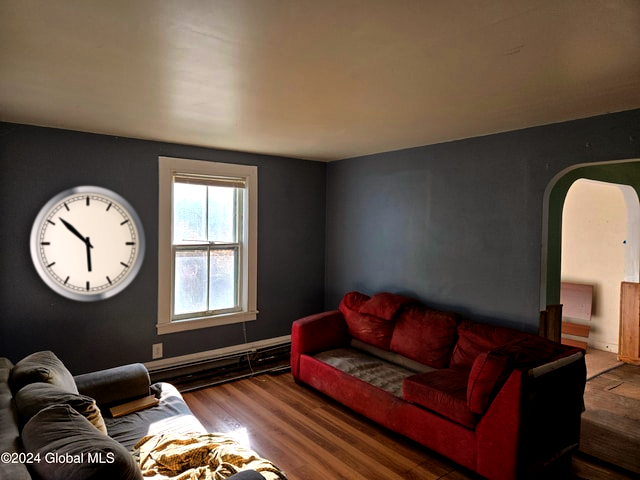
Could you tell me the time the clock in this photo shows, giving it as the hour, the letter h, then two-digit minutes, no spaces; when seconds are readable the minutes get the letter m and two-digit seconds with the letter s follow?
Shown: 5h52
